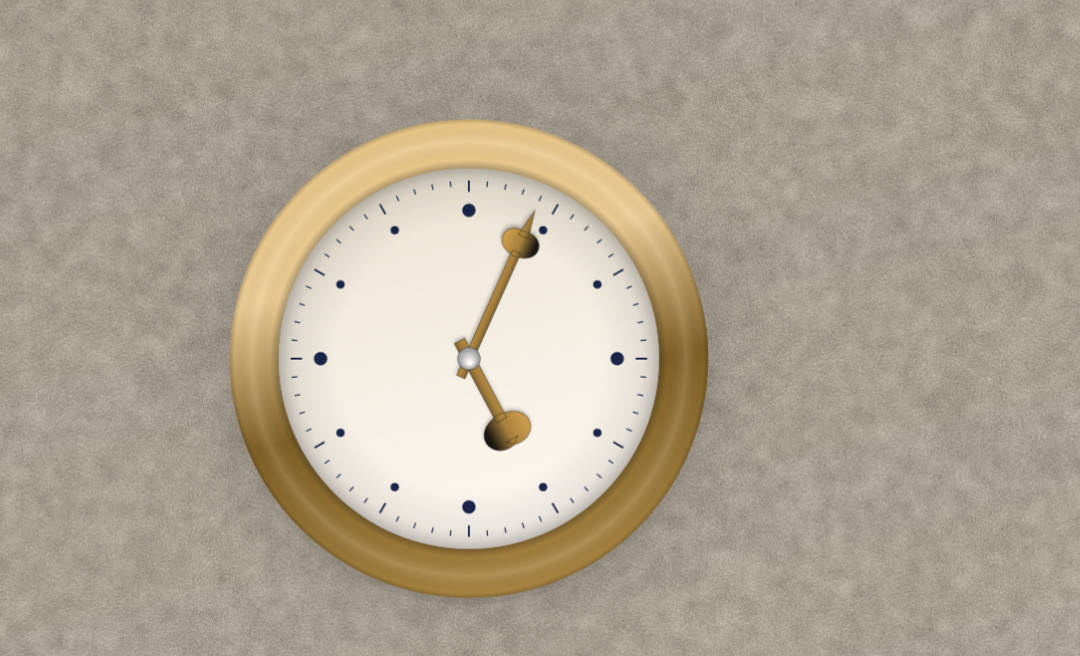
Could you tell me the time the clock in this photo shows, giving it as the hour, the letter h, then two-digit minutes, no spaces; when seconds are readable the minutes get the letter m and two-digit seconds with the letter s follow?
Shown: 5h04
